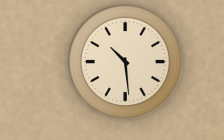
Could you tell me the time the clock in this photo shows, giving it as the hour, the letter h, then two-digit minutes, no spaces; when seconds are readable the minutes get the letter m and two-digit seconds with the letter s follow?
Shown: 10h29
